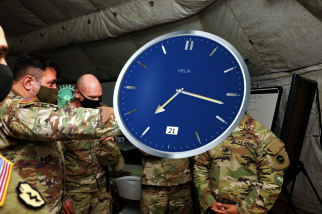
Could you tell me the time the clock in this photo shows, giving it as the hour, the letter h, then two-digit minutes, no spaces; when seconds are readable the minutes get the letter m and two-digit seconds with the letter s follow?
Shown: 7h17
